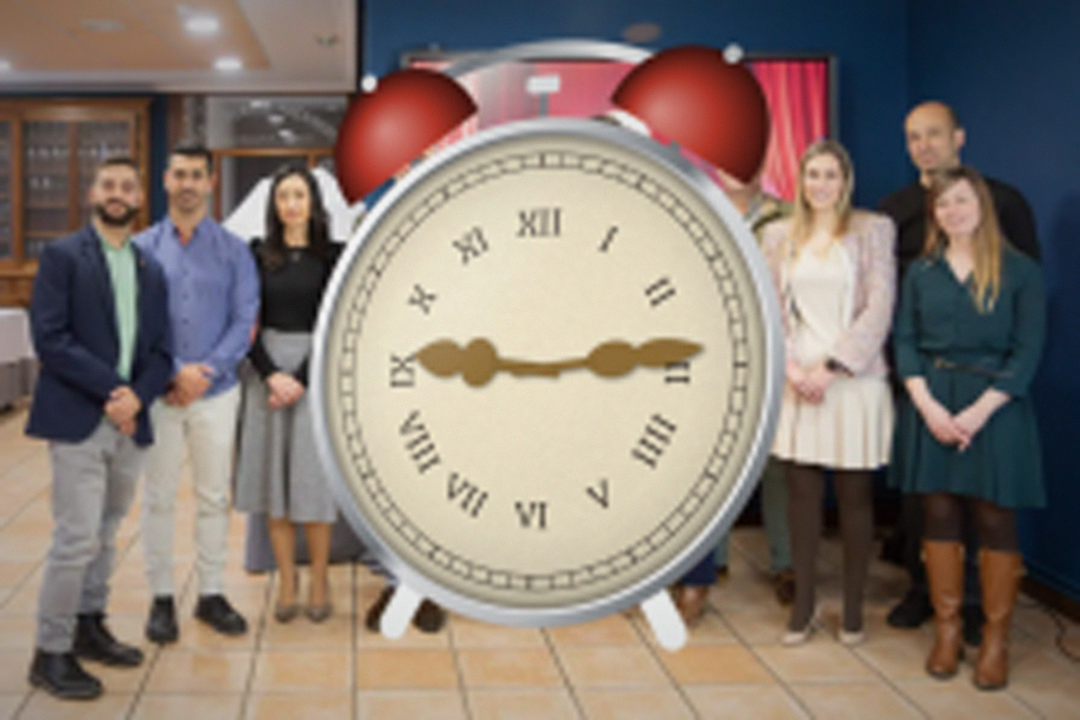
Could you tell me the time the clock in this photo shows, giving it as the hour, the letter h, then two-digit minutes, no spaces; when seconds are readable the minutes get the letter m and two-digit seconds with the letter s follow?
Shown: 9h14
